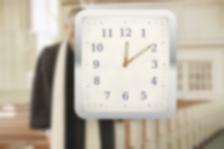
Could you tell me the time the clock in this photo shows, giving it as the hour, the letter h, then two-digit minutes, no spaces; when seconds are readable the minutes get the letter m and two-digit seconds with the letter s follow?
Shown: 12h09
